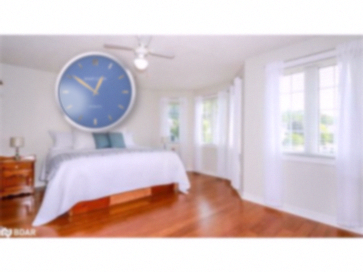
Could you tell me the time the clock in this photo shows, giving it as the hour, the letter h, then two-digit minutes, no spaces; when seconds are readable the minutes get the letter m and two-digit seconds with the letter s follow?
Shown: 12h51
